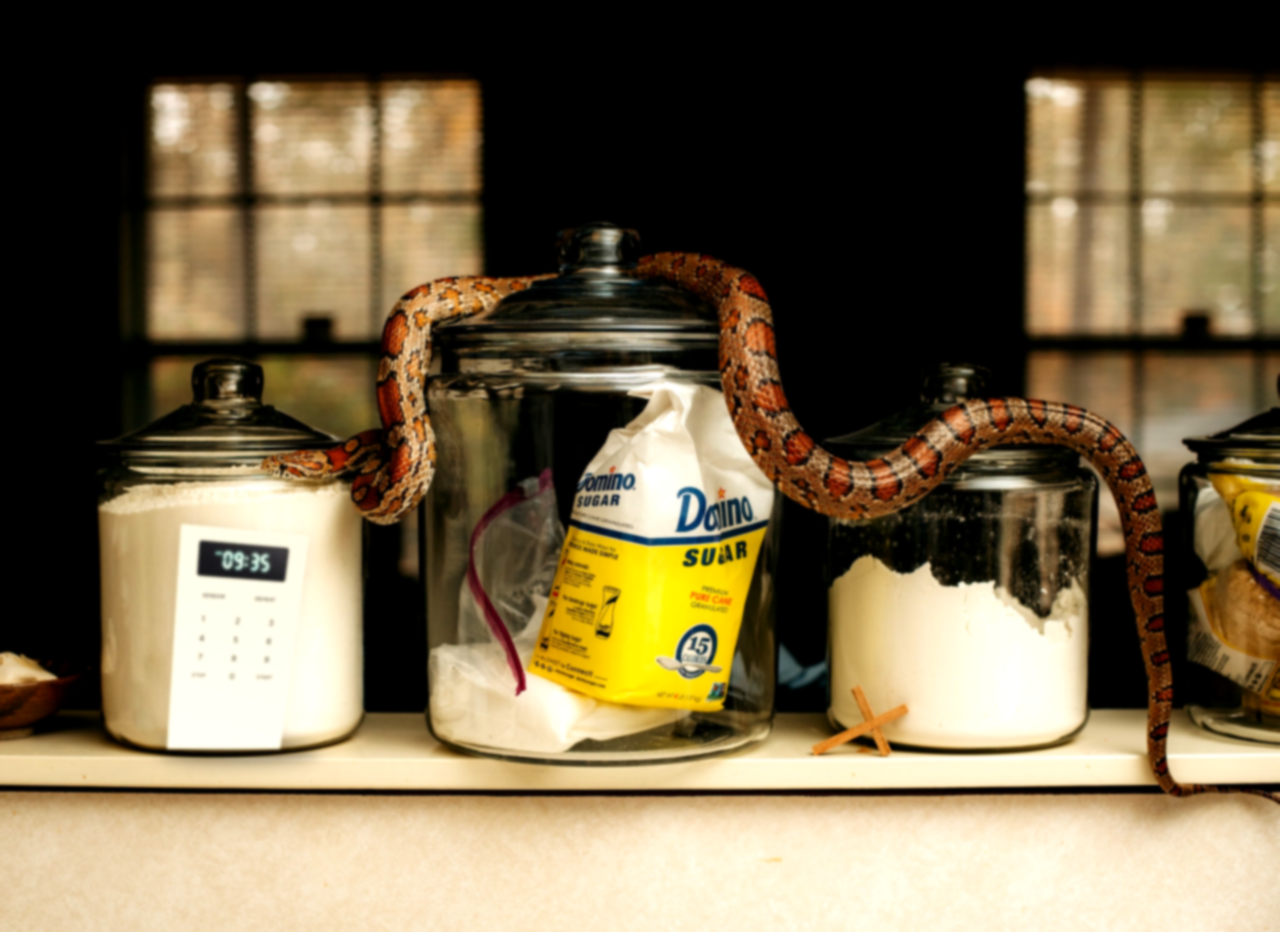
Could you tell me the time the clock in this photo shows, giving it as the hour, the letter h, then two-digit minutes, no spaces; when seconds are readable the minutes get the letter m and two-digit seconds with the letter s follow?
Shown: 9h35
